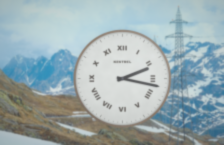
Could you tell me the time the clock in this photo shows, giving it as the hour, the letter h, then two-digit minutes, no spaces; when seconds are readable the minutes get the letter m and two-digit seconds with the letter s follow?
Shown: 2h17
